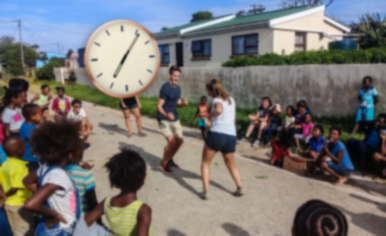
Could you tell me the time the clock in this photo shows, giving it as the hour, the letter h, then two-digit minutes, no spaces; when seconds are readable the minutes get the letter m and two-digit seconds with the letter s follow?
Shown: 7h06
